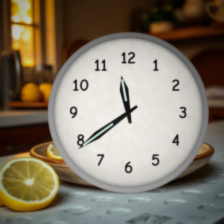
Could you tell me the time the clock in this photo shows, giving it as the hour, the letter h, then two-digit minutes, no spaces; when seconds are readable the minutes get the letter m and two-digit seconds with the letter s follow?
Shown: 11h39
